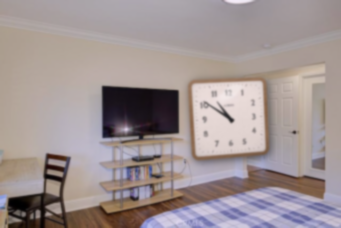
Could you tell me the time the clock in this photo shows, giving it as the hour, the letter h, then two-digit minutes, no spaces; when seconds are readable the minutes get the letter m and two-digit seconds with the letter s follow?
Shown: 10h51
